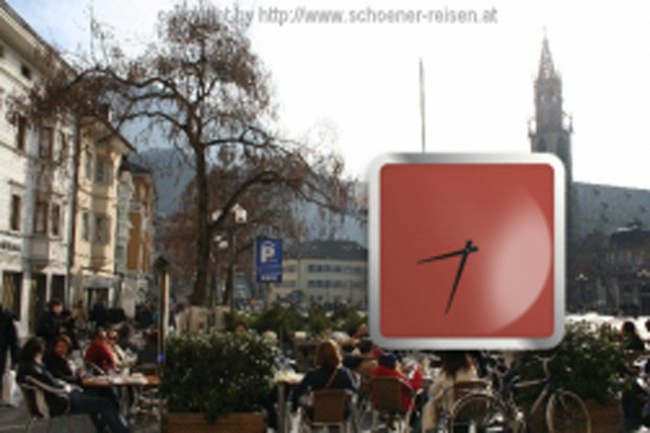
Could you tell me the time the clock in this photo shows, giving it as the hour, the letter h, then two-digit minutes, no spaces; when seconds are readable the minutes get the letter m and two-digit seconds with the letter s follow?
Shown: 8h33
